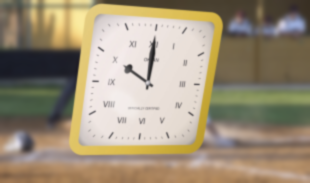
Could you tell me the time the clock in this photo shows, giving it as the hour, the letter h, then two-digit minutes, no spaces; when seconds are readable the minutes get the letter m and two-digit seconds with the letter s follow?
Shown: 10h00
